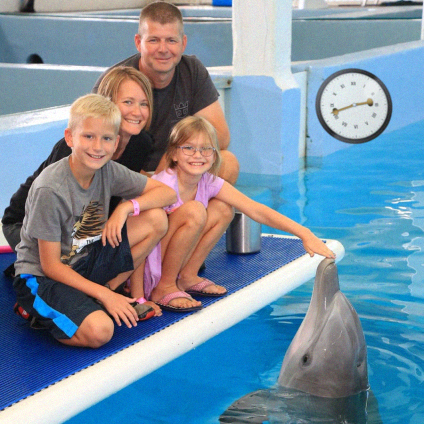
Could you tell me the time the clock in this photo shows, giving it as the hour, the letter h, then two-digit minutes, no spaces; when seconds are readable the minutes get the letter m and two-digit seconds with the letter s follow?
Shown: 2h42
